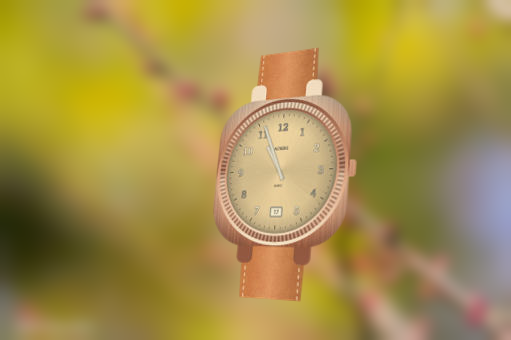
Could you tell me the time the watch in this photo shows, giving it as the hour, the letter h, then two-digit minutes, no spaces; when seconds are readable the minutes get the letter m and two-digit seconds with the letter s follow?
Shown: 10h56
